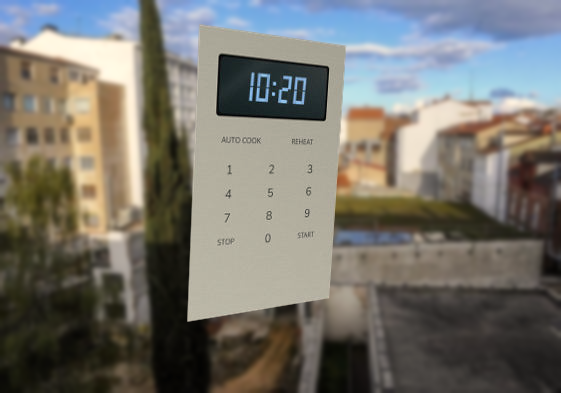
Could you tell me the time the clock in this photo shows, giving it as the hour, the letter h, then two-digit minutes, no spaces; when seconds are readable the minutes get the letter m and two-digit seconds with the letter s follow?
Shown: 10h20
